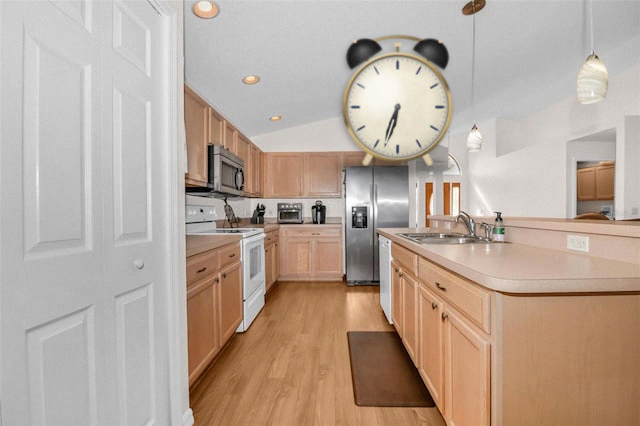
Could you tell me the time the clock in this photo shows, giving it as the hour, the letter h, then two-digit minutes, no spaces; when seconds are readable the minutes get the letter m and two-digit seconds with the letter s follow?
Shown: 6h33
